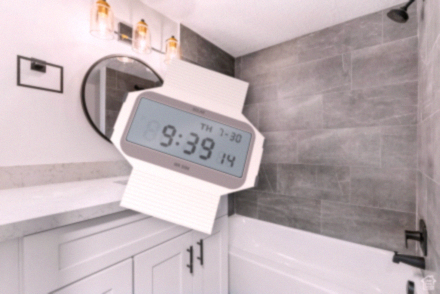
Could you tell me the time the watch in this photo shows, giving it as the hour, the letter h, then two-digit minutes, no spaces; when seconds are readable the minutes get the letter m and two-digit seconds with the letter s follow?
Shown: 9h39m14s
